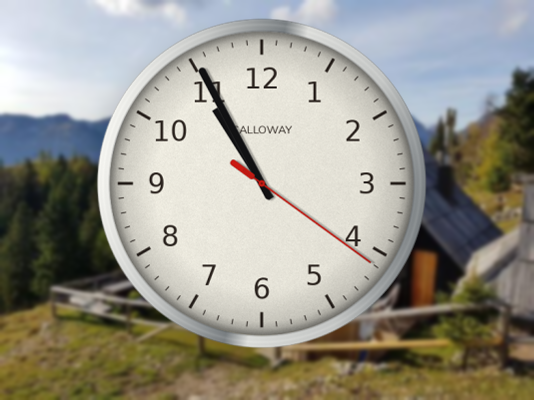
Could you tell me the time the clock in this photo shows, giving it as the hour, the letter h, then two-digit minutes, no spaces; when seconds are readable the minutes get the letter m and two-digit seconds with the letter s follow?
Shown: 10h55m21s
